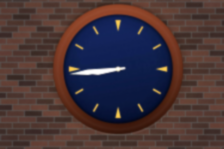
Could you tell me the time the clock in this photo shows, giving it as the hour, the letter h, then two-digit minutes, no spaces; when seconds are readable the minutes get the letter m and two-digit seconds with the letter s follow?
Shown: 8h44
